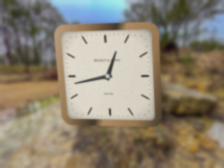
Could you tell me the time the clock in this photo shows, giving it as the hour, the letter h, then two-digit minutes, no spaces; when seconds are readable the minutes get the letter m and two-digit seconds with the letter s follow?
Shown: 12h43
